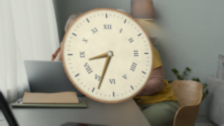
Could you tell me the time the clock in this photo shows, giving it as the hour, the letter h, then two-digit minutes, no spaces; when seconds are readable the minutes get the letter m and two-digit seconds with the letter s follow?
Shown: 8h34
